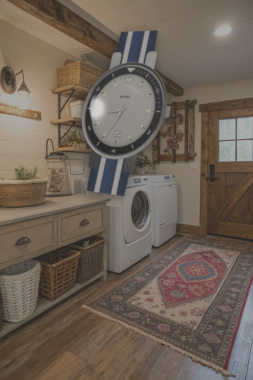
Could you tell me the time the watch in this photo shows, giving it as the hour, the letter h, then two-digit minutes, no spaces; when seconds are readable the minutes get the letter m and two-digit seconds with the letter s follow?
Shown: 8h34
